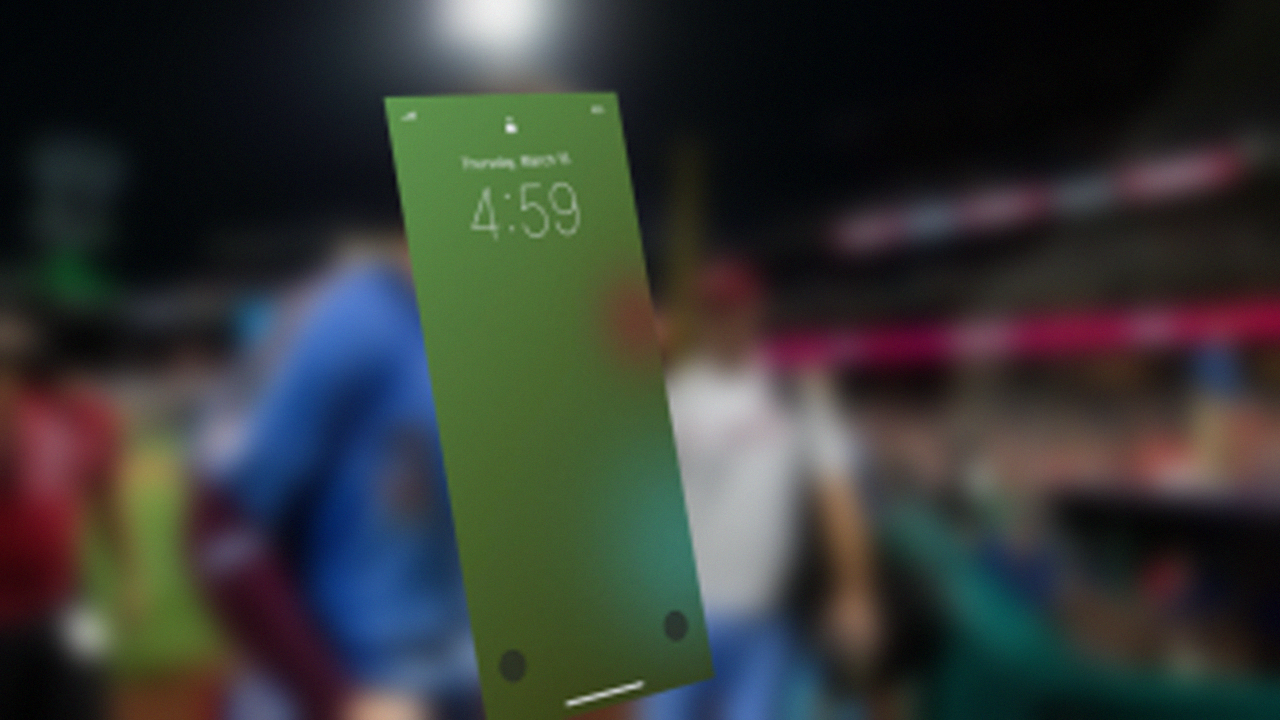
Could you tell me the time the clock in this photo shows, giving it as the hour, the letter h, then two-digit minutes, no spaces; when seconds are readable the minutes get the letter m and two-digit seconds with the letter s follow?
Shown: 4h59
